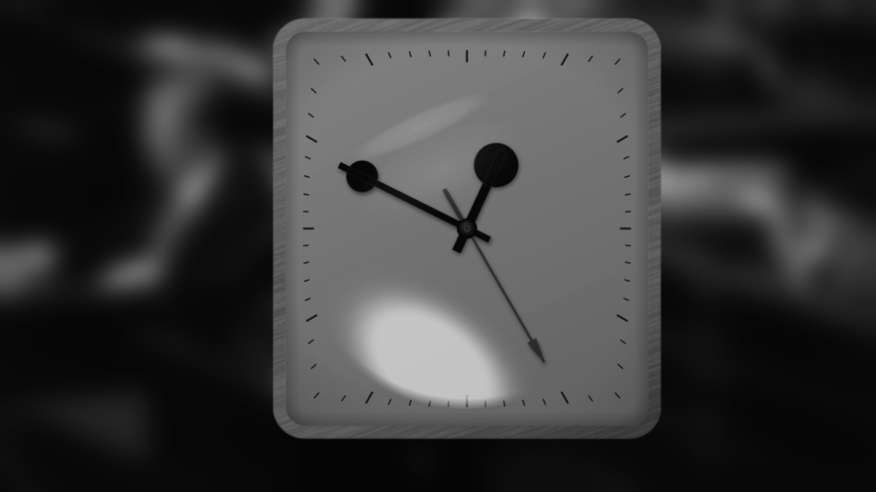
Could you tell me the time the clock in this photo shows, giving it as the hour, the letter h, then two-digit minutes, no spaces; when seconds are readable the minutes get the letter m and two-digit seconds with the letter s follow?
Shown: 12h49m25s
